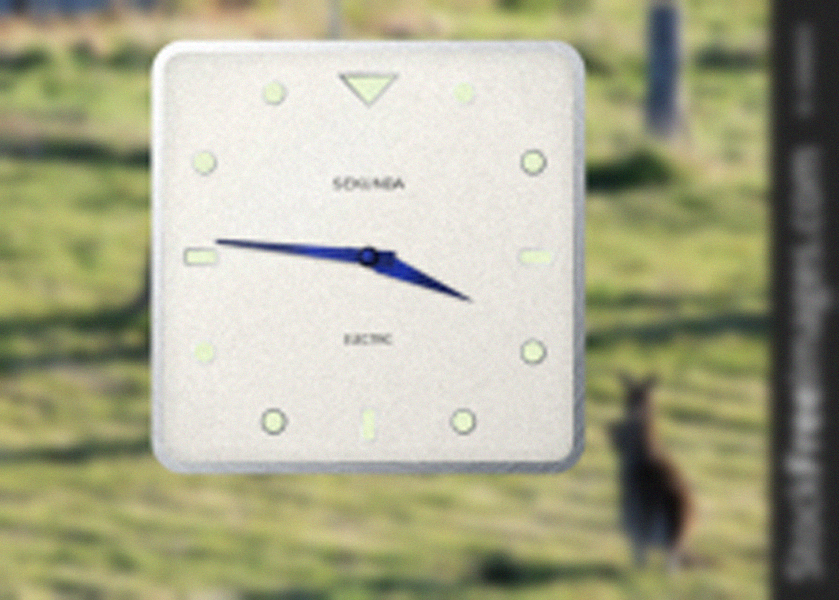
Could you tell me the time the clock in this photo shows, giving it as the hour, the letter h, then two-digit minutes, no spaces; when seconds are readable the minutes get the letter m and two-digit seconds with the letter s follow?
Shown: 3h46
